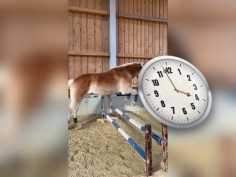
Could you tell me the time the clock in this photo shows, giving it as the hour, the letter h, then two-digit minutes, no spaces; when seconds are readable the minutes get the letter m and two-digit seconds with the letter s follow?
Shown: 3h58
